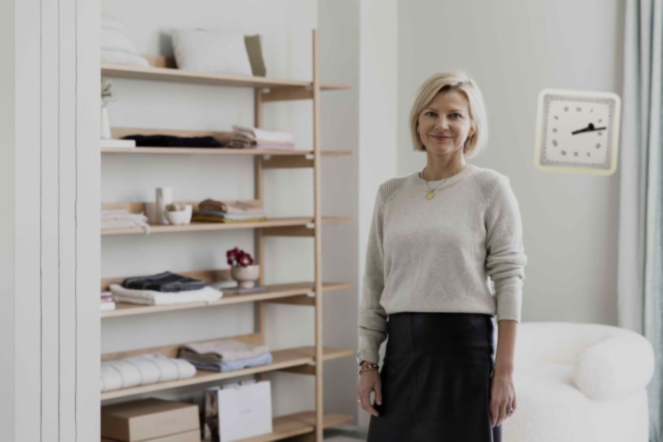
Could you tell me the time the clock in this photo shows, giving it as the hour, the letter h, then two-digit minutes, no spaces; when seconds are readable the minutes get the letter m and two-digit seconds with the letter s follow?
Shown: 2h13
